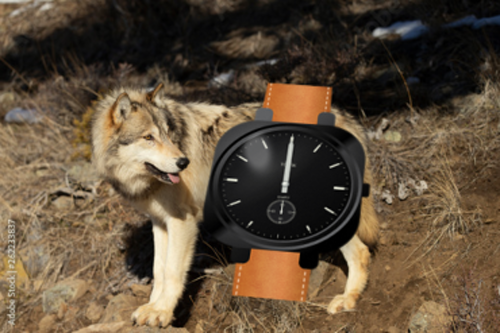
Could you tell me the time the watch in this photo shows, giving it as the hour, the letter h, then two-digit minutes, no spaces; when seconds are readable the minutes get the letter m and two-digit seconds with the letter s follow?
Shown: 12h00
